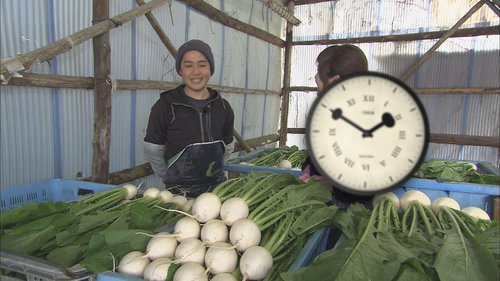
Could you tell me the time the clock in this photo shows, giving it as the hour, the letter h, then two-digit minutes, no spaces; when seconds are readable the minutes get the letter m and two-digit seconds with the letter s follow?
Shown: 1h50
